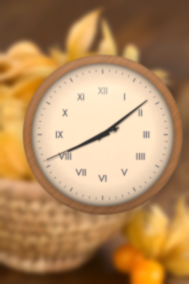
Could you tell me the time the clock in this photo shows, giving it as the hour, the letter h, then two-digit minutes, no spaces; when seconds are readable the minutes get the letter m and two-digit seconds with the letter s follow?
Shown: 8h08m41s
